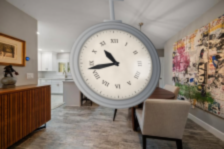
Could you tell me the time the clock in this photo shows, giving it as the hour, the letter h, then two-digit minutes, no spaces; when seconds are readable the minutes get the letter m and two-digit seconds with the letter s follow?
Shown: 10h43
